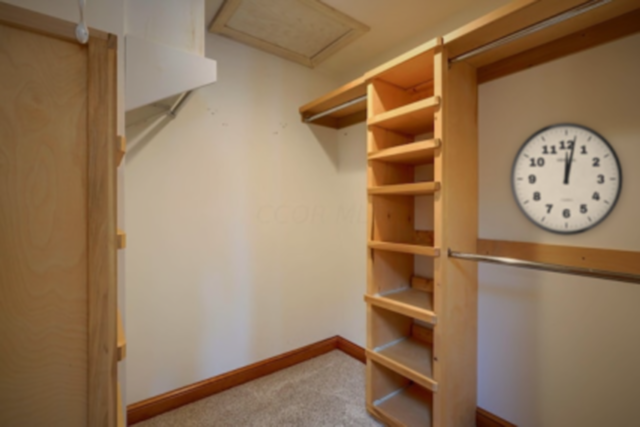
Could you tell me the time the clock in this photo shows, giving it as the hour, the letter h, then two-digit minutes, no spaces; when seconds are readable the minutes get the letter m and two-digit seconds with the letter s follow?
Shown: 12h02
